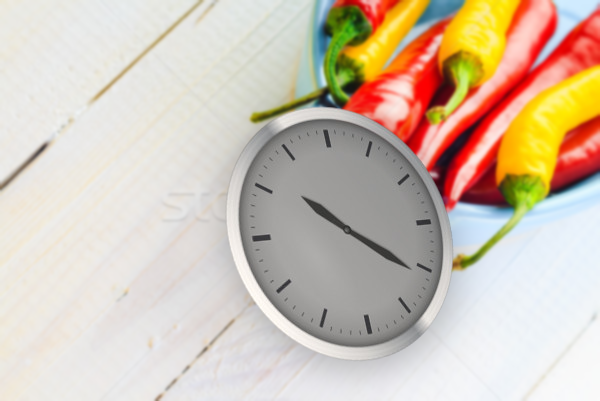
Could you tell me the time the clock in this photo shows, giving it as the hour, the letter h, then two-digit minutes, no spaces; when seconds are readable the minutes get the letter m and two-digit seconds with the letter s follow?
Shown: 10h21
